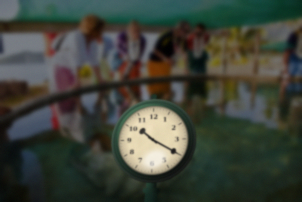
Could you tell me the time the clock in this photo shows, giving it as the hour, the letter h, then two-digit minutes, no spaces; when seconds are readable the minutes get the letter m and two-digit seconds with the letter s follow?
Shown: 10h20
